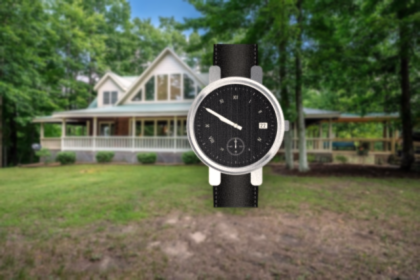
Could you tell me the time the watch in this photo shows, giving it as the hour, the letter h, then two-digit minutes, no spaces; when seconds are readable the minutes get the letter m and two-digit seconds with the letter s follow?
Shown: 9h50
